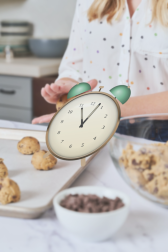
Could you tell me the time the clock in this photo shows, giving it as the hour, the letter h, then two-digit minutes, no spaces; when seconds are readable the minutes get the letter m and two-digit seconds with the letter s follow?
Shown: 11h03
